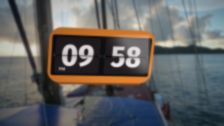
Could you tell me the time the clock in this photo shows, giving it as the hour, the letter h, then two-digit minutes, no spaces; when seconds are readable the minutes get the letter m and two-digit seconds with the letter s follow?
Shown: 9h58
